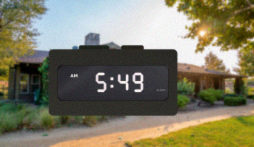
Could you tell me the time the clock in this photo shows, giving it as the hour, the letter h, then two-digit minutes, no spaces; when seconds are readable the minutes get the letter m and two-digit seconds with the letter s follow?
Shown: 5h49
